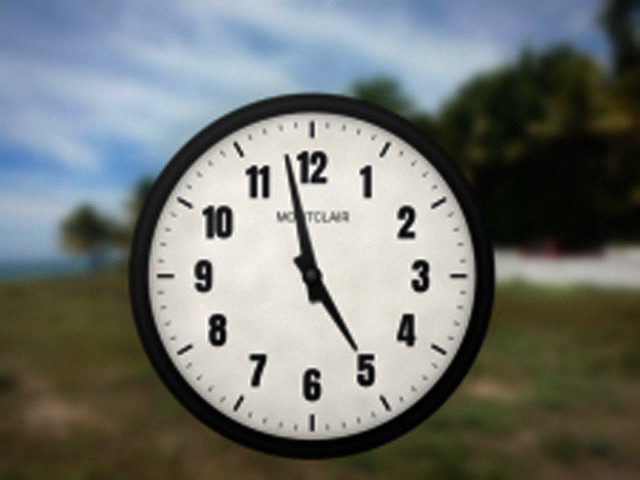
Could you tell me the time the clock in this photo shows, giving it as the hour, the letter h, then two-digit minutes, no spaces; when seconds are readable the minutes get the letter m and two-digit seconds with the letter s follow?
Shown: 4h58
